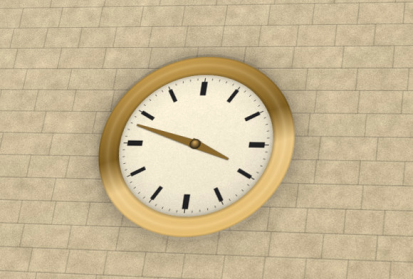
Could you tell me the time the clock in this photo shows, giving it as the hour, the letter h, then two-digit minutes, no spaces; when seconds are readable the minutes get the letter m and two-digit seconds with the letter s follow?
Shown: 3h48
